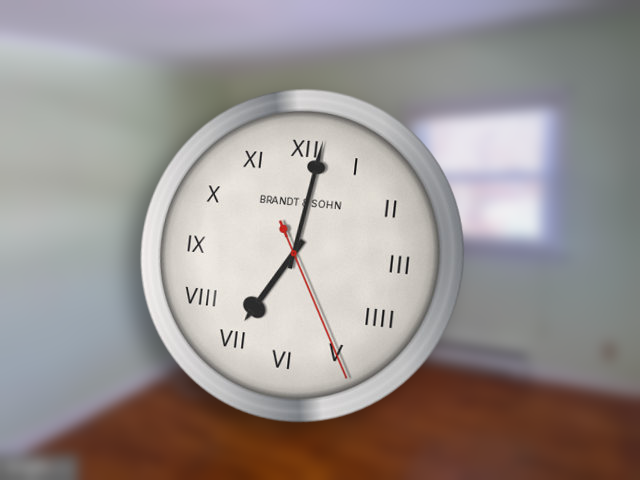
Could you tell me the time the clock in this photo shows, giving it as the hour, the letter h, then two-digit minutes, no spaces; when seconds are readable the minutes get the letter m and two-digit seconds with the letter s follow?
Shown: 7h01m25s
